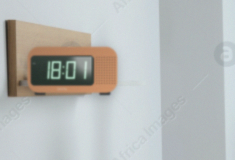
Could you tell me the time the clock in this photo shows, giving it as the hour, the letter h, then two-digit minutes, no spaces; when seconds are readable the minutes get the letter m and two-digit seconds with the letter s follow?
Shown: 18h01
